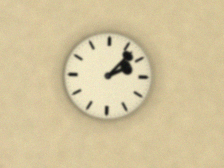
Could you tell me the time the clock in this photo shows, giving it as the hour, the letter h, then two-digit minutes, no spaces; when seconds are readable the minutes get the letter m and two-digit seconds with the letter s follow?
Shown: 2h07
